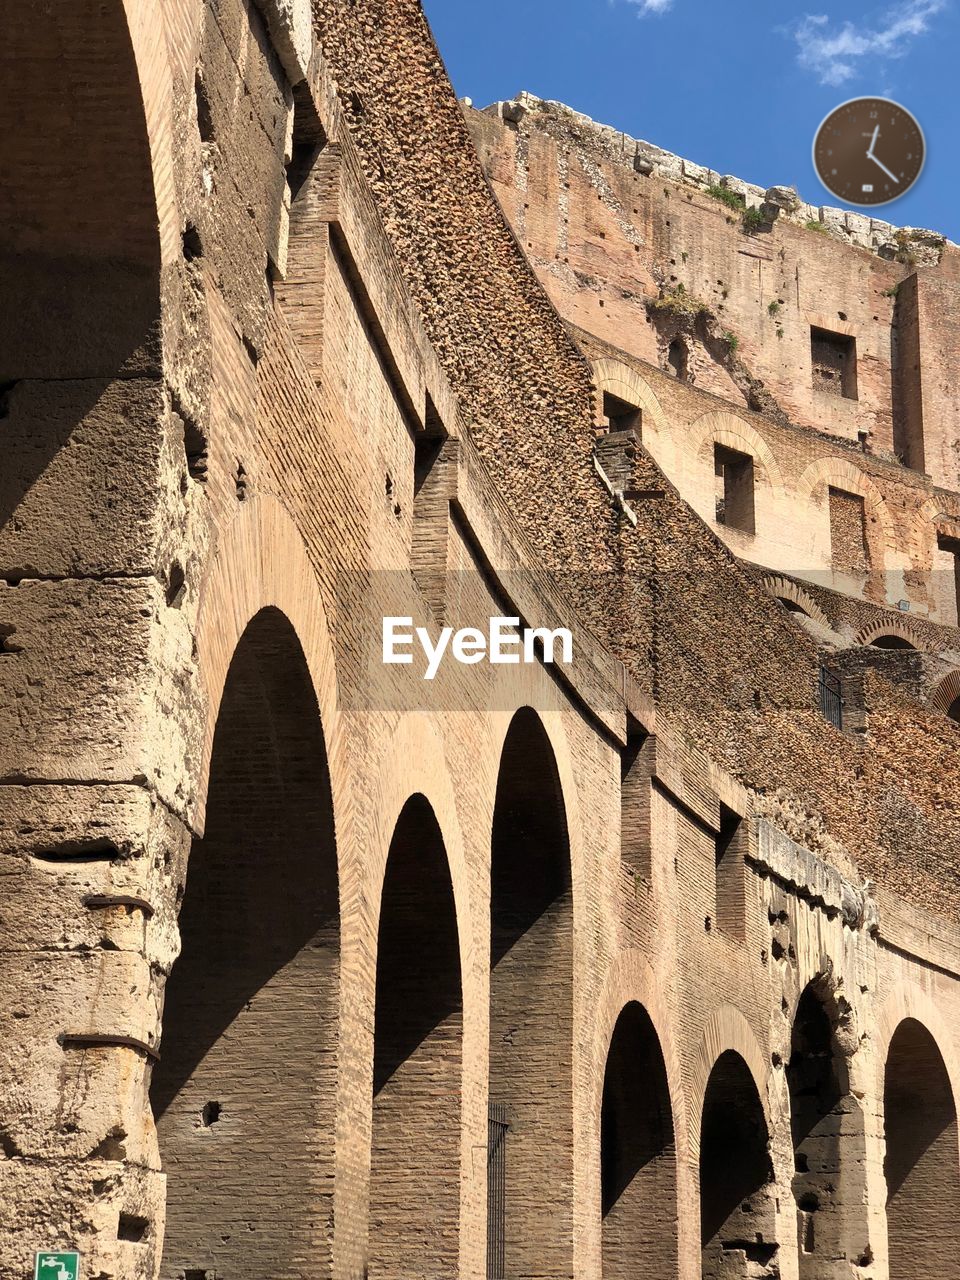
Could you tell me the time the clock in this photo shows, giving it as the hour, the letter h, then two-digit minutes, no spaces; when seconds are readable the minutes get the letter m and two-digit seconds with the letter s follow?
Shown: 12h22
